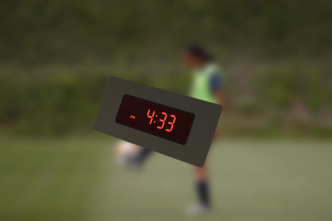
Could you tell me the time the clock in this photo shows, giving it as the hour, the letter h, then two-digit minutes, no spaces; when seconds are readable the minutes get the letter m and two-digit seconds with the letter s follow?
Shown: 4h33
